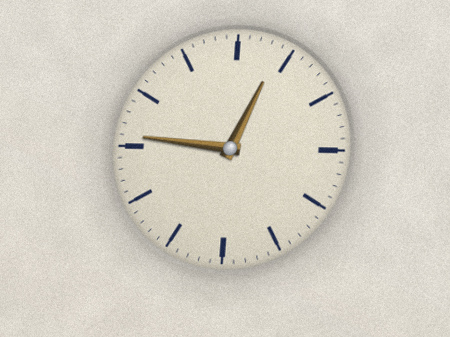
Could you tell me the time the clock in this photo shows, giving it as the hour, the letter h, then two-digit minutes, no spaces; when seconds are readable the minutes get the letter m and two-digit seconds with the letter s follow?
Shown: 12h46
